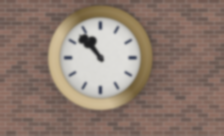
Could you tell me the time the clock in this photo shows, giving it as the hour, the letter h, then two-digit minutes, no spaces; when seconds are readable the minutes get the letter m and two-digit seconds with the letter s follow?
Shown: 10h53
